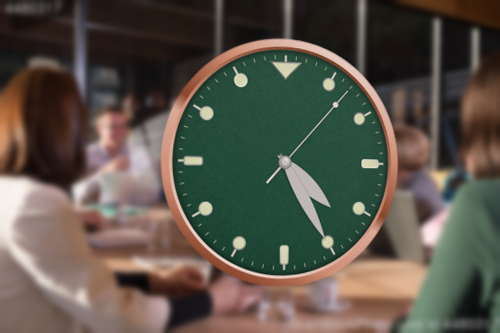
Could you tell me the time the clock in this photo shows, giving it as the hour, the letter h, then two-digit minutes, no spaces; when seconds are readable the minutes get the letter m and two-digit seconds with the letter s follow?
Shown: 4h25m07s
